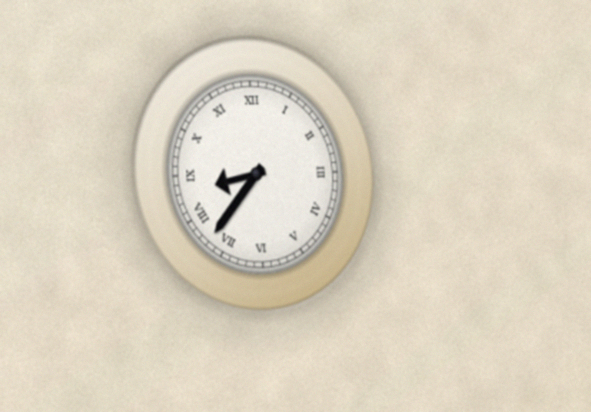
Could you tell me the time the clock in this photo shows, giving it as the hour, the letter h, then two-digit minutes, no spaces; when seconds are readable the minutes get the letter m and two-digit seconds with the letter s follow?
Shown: 8h37
